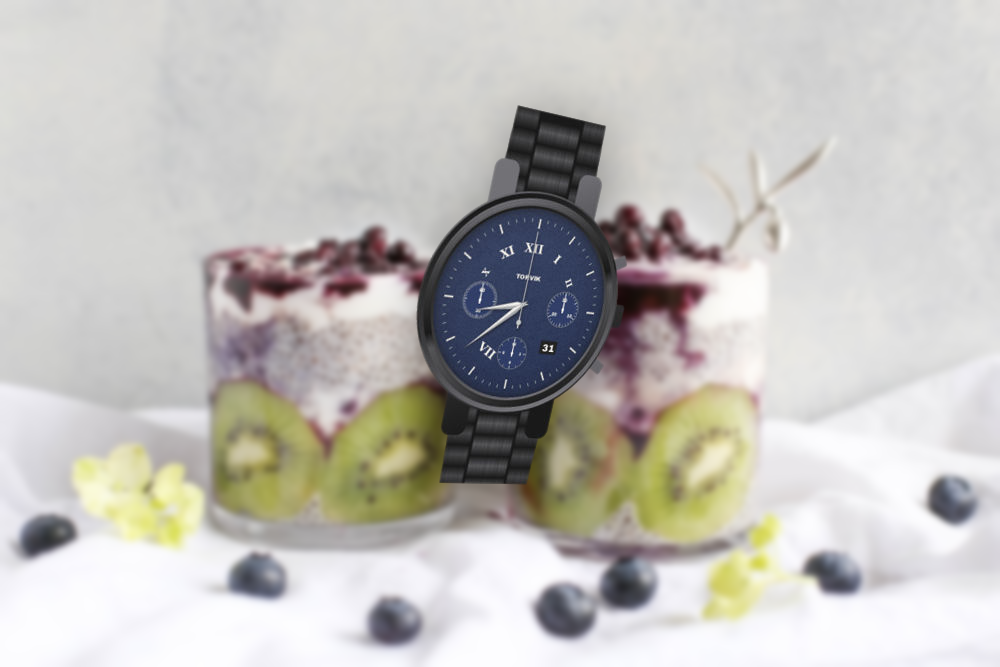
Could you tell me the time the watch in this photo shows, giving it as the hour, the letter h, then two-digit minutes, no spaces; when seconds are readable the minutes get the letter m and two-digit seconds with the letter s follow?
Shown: 8h38
